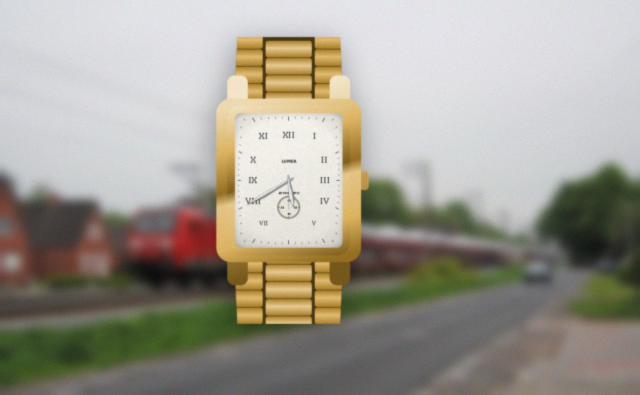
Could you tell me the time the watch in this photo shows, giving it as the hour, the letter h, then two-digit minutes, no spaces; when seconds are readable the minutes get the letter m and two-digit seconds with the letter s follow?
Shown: 5h40
